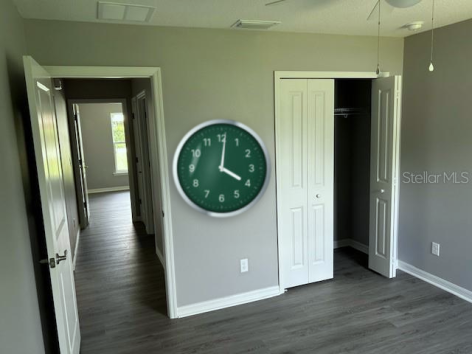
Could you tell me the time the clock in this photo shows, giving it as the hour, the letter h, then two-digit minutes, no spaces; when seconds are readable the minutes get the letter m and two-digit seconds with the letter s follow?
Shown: 4h01
